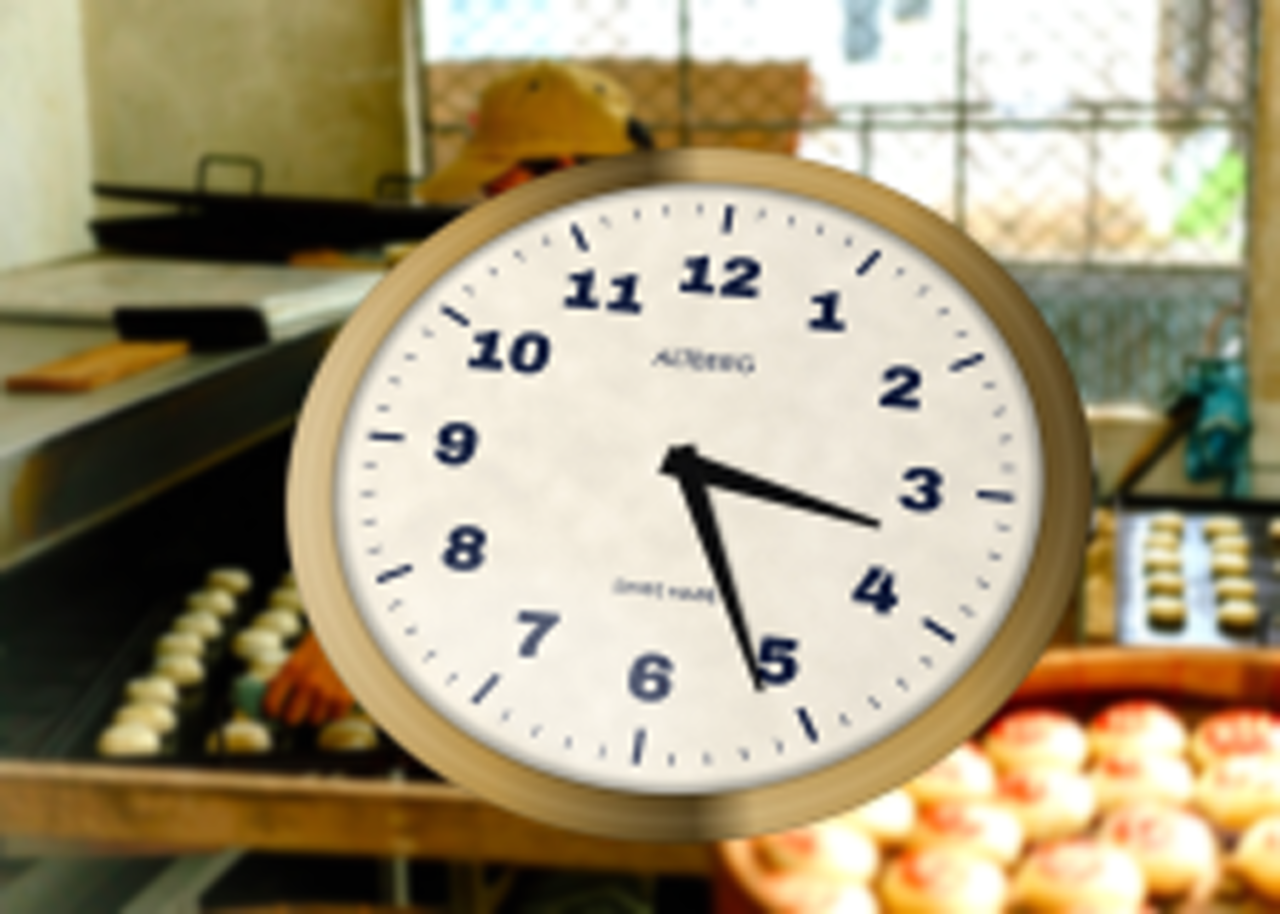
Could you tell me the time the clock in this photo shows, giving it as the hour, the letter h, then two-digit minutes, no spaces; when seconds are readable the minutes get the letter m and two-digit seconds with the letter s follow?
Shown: 3h26
